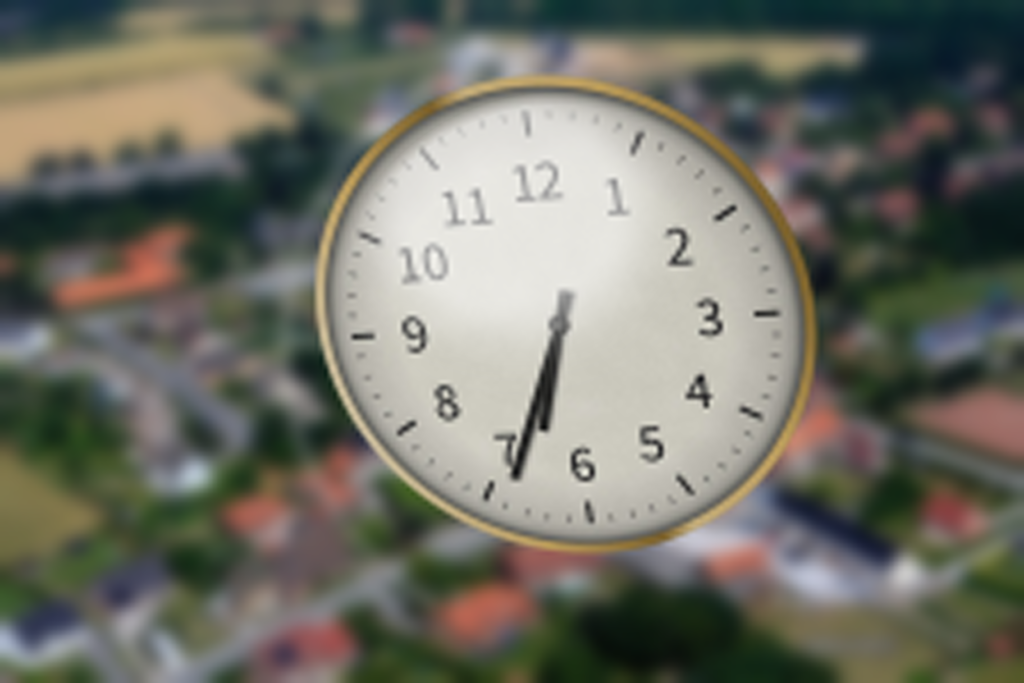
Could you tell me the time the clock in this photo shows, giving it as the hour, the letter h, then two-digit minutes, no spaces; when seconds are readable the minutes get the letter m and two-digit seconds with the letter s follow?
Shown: 6h34
